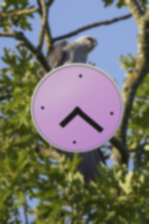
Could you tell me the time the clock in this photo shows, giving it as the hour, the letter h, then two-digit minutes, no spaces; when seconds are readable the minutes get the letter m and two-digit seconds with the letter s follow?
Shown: 7h21
